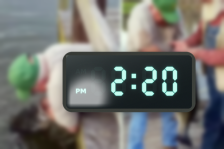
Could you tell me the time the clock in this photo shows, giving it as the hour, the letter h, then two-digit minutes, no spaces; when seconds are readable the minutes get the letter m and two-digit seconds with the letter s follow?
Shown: 2h20
